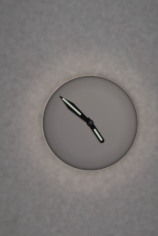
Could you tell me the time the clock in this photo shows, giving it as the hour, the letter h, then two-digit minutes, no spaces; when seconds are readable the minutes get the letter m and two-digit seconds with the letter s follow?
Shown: 4h52
